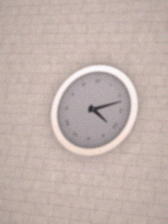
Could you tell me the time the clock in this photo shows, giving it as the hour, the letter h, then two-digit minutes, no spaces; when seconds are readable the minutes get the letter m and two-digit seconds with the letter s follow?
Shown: 4h12
